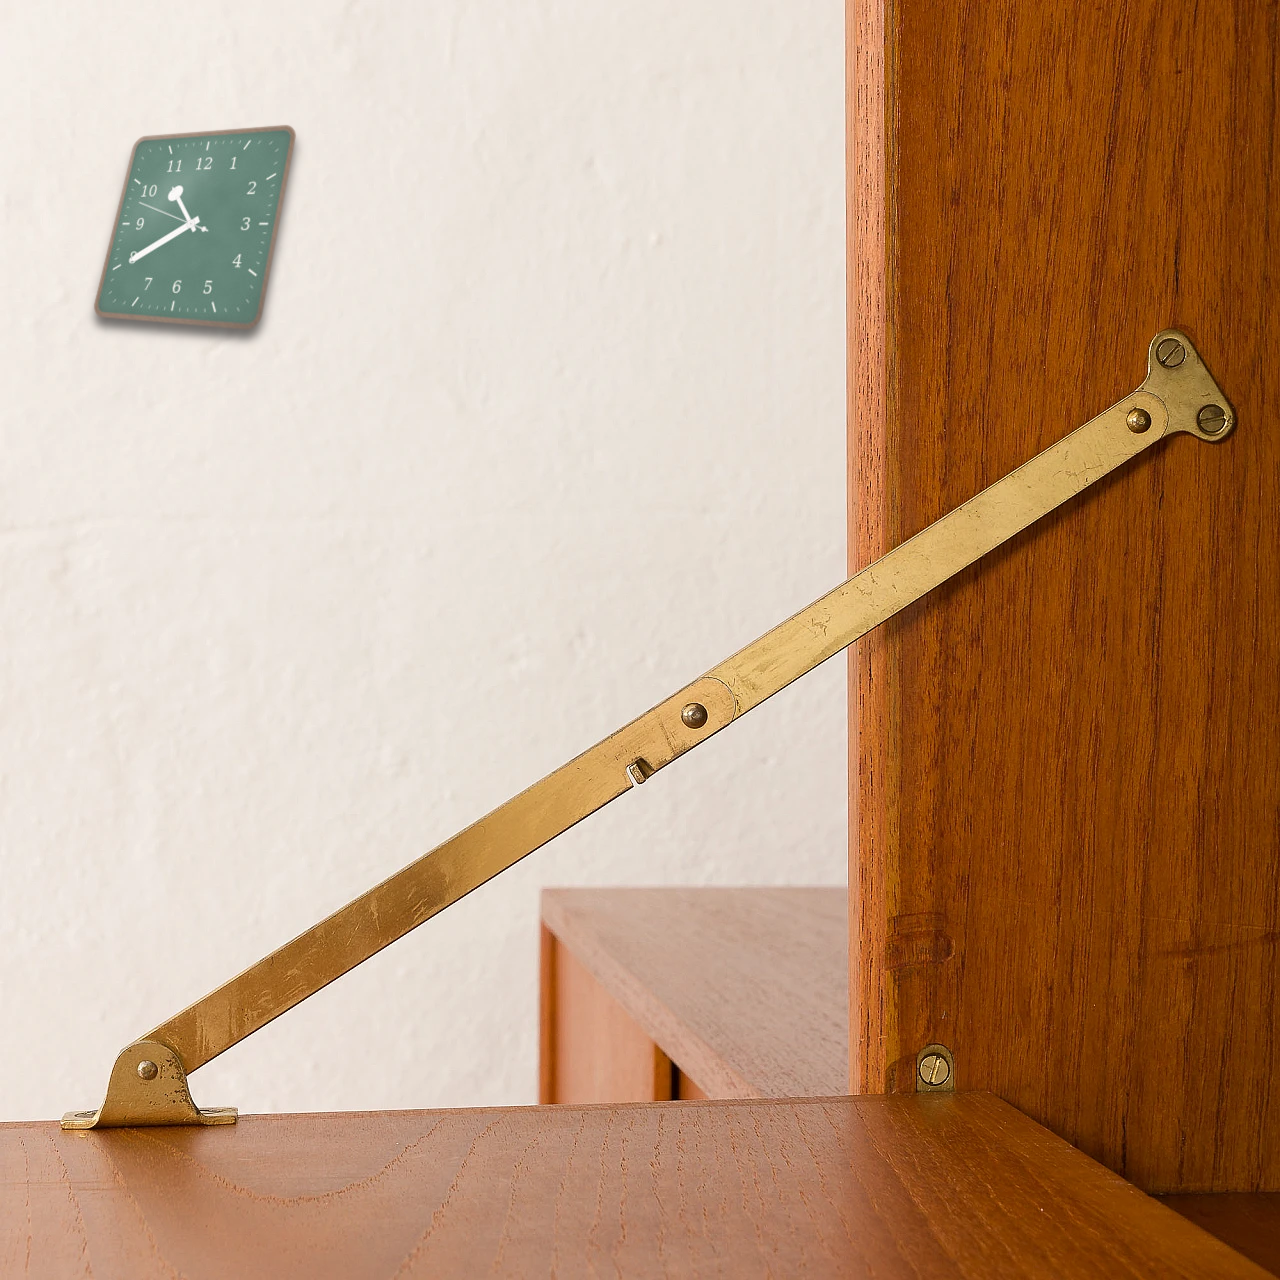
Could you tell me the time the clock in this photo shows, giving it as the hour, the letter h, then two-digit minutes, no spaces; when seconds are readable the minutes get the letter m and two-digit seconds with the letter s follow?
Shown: 10h39m48s
